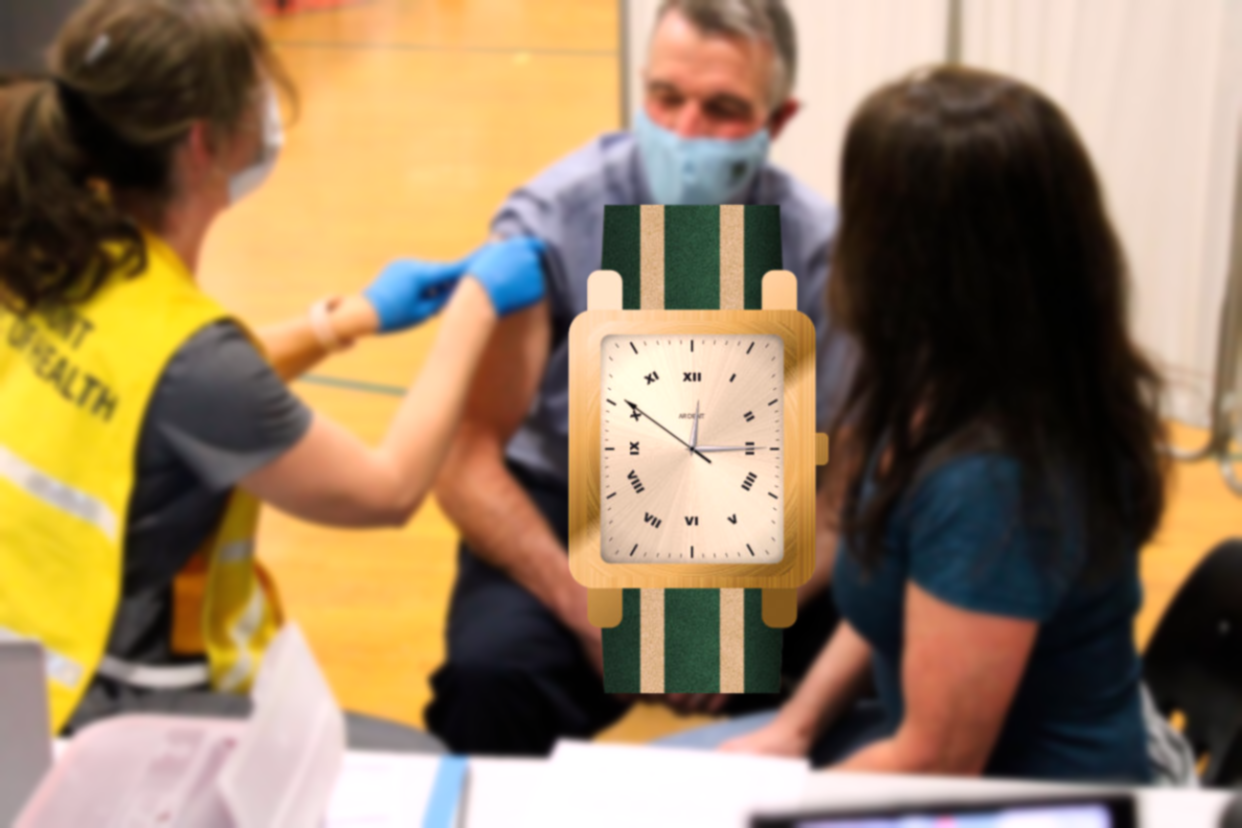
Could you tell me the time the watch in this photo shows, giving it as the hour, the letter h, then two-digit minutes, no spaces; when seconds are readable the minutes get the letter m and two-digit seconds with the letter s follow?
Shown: 12h14m51s
